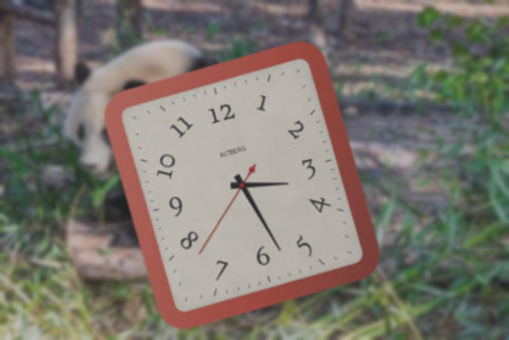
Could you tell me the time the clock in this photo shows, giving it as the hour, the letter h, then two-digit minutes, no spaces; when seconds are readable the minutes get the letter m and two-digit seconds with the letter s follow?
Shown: 3h27m38s
